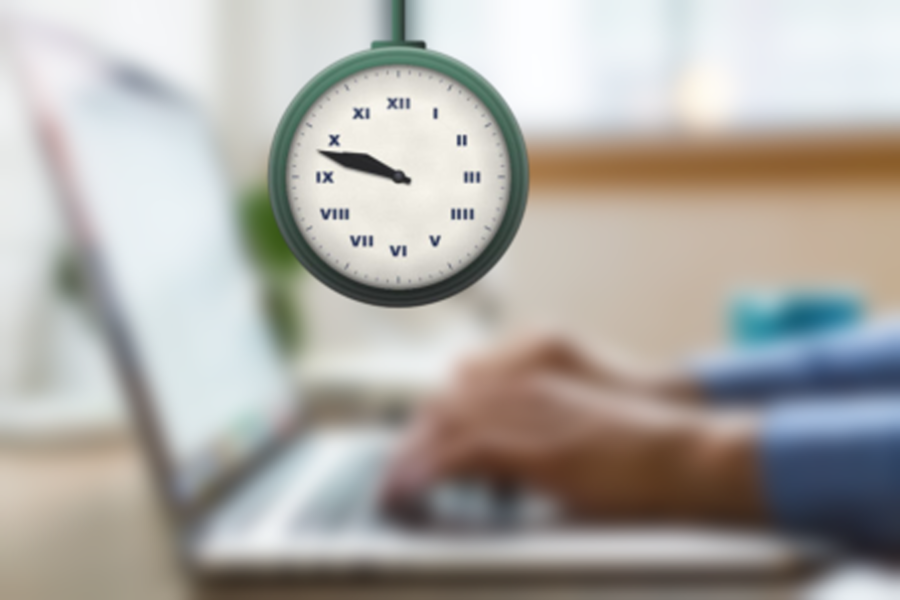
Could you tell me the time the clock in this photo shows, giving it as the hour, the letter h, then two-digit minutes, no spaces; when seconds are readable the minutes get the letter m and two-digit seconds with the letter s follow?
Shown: 9h48
